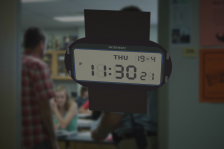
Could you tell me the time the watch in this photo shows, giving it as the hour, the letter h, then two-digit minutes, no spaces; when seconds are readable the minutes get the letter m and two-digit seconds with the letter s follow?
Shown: 11h30m21s
